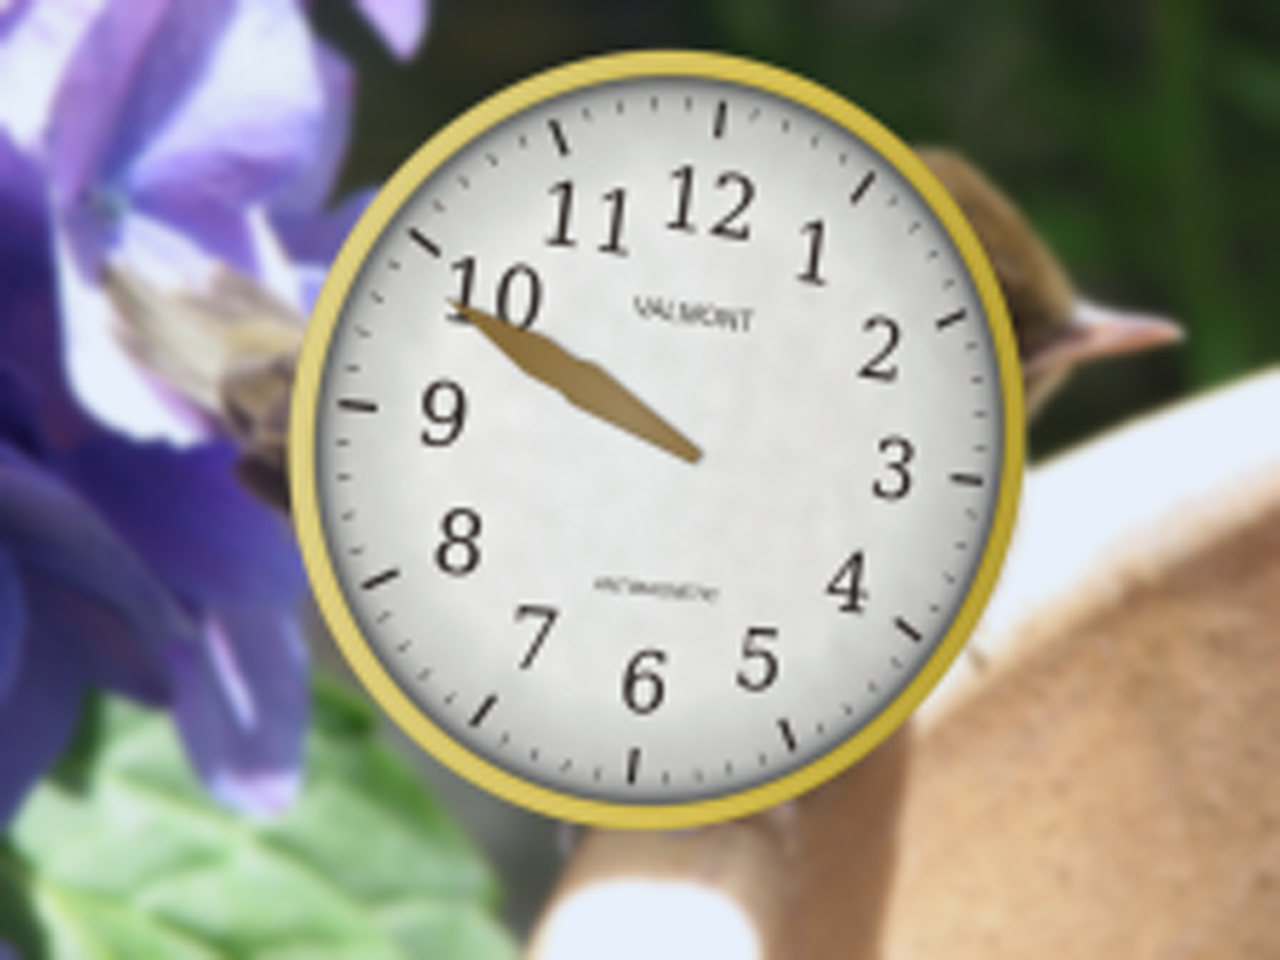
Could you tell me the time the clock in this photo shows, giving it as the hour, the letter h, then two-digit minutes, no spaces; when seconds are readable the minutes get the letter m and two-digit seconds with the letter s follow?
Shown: 9h49
